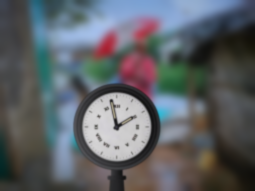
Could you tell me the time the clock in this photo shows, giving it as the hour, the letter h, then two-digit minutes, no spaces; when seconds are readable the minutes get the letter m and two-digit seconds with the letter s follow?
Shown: 1h58
